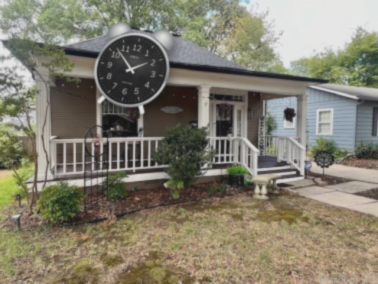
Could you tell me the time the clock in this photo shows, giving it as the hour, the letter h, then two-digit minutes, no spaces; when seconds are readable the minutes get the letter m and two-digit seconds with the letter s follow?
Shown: 1h52
